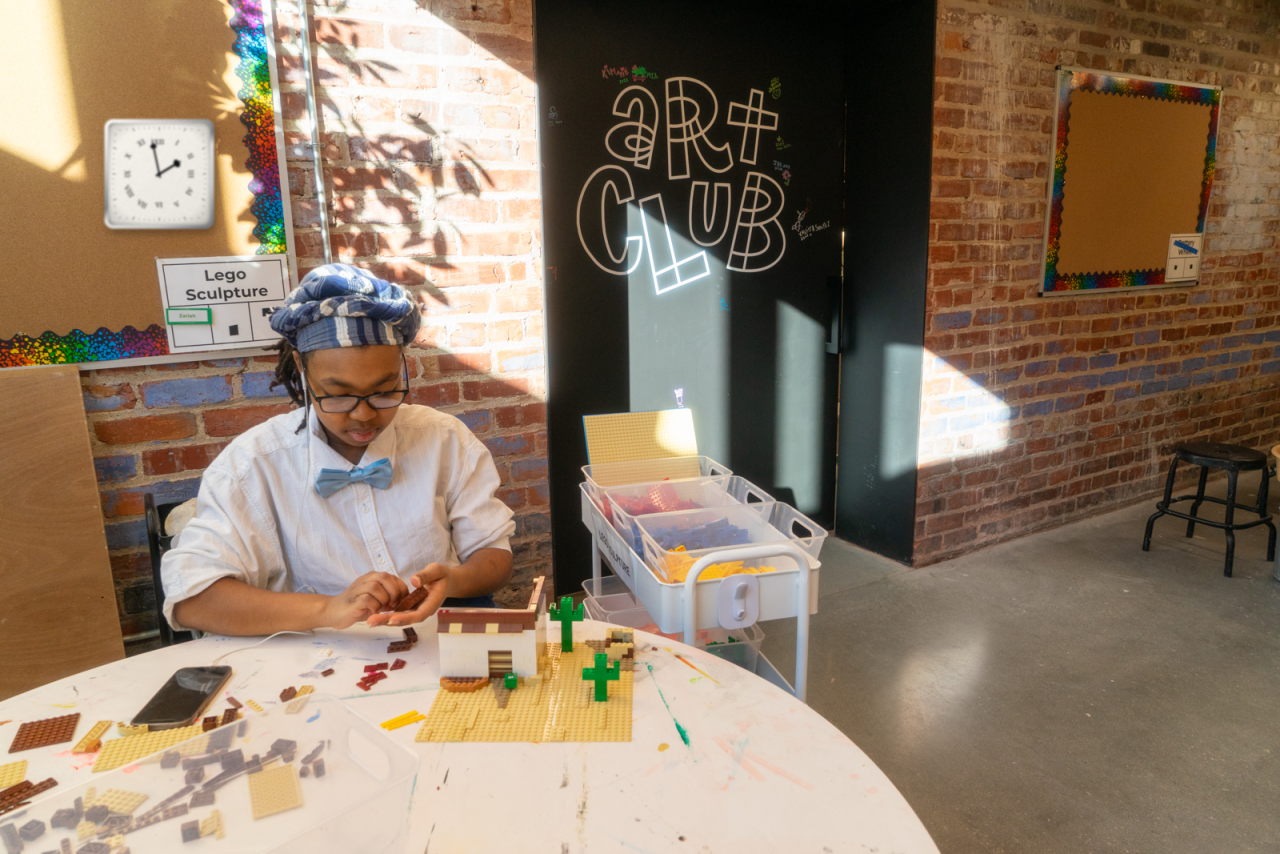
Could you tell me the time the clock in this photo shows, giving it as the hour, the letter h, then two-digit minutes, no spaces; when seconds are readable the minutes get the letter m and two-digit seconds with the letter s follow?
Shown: 1h58
